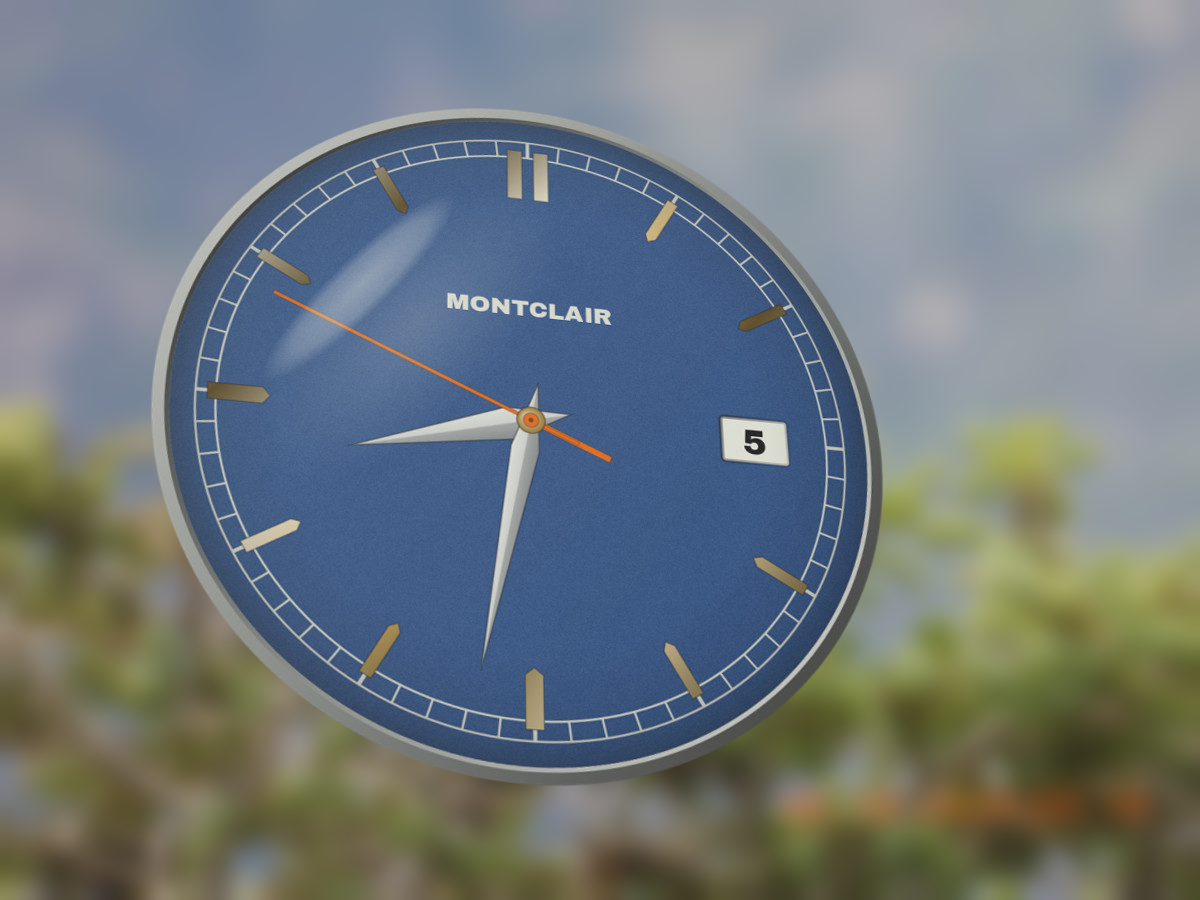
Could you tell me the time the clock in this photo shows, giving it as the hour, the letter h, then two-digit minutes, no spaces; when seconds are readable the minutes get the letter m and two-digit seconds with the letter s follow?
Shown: 8h31m49s
